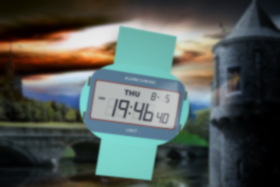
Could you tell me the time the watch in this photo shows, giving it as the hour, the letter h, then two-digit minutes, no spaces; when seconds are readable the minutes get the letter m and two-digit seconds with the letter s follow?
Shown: 19h46m40s
